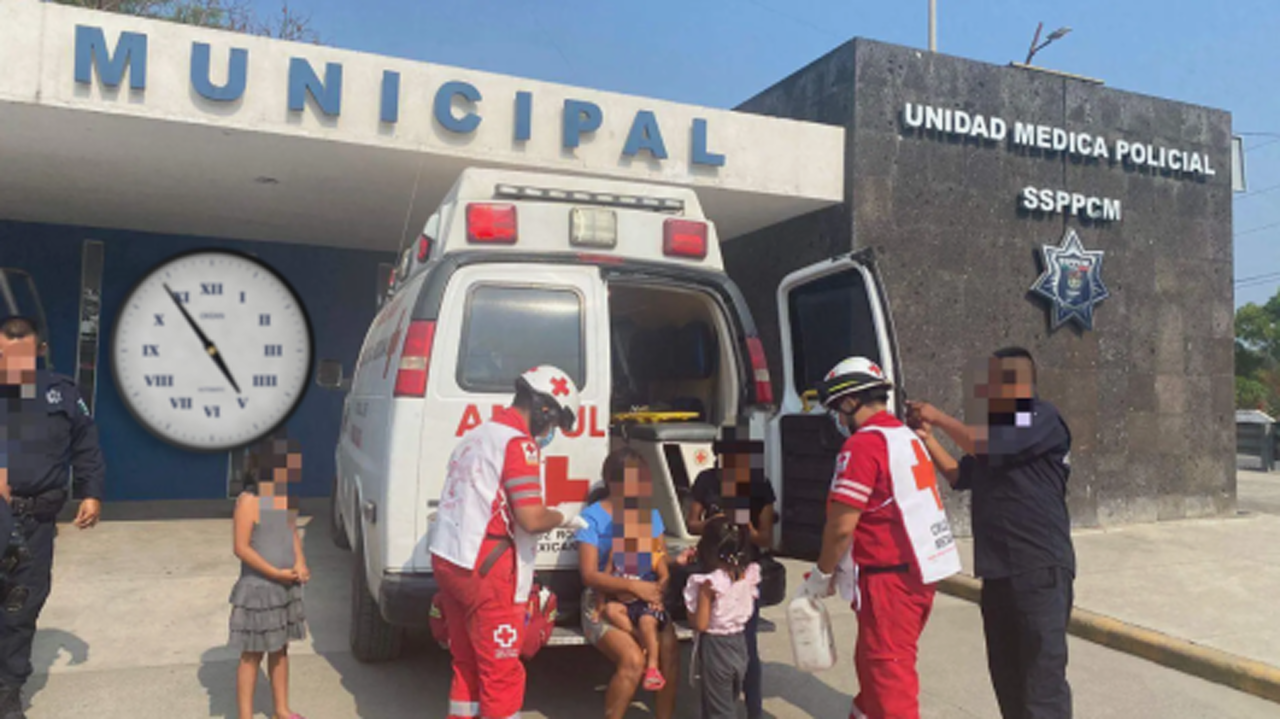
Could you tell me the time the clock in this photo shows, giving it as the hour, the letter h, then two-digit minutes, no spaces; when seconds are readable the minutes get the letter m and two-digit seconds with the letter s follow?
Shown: 4h54
